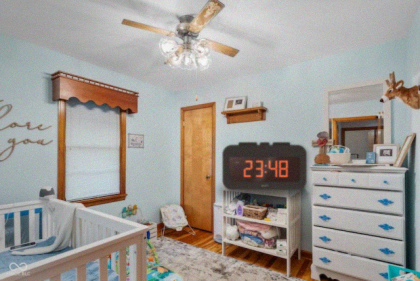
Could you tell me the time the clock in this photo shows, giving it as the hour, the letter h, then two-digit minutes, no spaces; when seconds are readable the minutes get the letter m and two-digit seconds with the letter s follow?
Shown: 23h48
